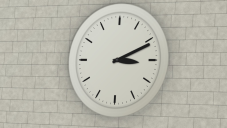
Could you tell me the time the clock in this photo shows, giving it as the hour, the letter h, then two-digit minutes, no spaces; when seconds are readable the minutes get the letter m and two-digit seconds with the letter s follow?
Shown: 3h11
